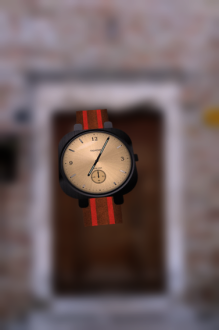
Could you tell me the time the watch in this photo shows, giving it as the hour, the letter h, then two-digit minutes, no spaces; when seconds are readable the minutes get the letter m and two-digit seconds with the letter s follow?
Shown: 7h05
